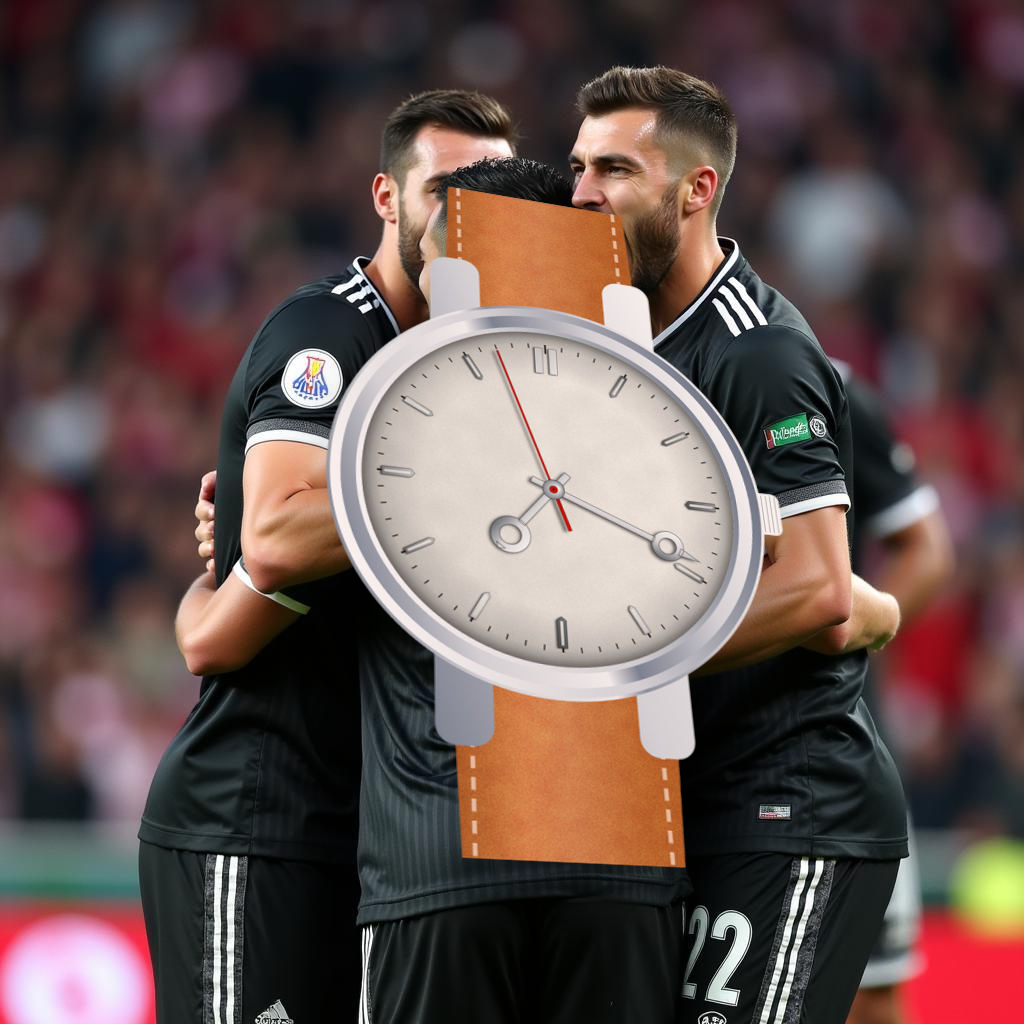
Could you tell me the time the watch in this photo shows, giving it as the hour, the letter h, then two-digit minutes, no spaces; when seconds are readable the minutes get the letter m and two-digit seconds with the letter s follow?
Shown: 7h18m57s
